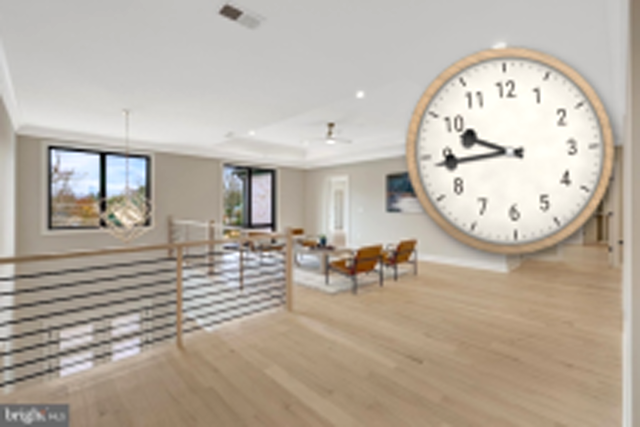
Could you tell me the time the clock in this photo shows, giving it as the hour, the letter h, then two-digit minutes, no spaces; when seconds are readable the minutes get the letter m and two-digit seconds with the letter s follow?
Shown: 9h44
